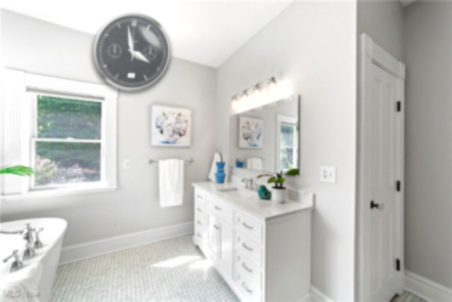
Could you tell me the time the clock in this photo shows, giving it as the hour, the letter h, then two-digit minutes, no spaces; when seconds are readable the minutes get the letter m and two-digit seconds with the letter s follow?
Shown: 3h58
